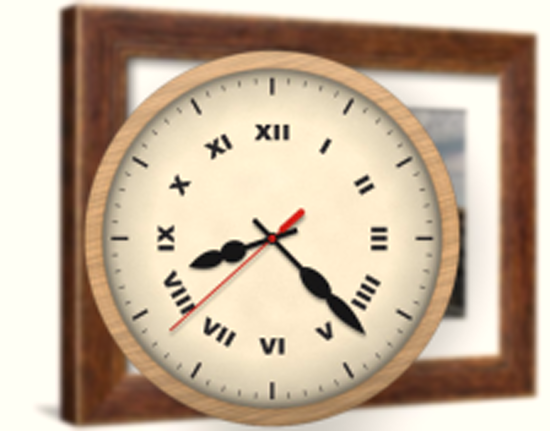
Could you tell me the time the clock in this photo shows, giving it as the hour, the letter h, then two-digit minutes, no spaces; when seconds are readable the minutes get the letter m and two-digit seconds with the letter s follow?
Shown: 8h22m38s
